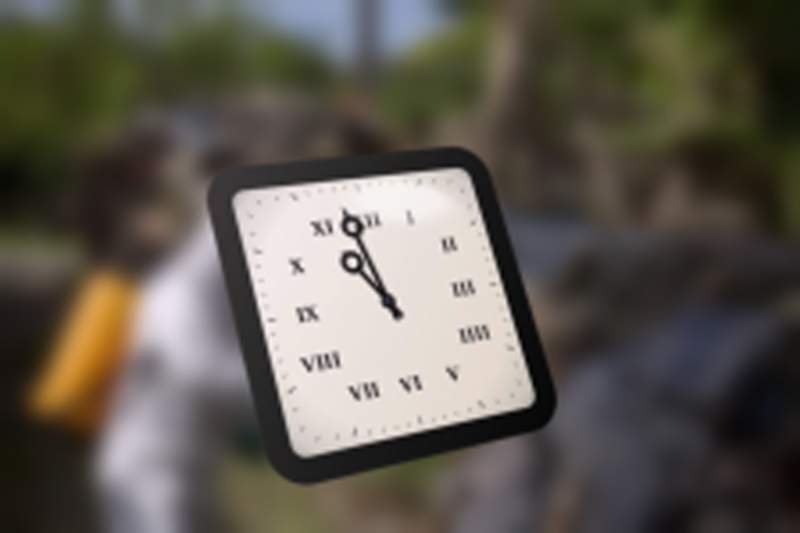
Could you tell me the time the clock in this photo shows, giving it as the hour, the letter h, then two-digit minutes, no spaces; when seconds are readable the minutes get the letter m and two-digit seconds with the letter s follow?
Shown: 10h58
